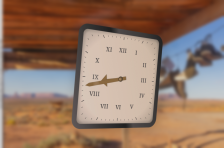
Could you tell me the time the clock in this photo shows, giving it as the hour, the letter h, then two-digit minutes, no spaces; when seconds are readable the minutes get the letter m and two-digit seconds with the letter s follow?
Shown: 8h43
